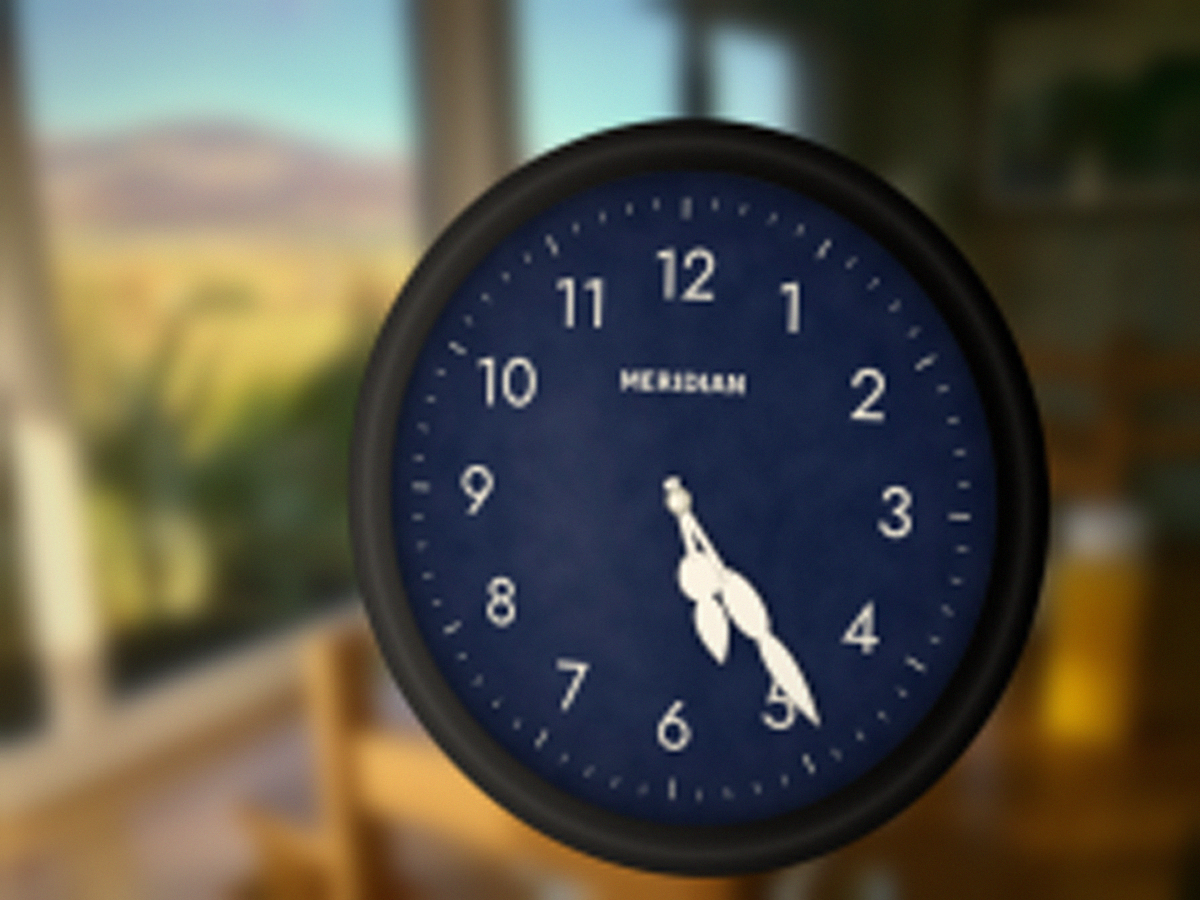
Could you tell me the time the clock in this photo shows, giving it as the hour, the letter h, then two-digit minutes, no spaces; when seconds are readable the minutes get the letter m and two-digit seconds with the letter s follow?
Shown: 5h24
